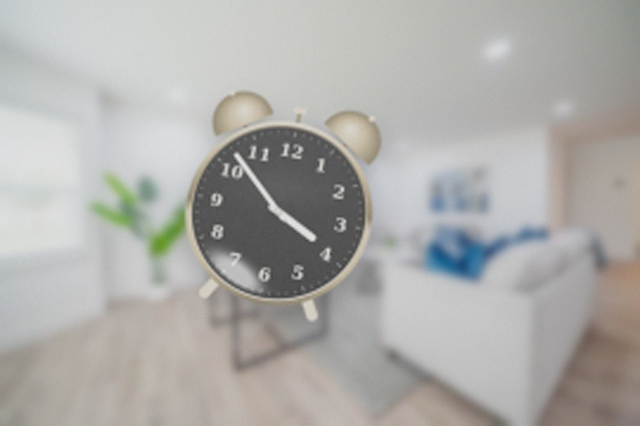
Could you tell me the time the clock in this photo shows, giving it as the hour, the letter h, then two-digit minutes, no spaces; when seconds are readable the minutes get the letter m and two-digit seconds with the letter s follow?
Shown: 3h52
